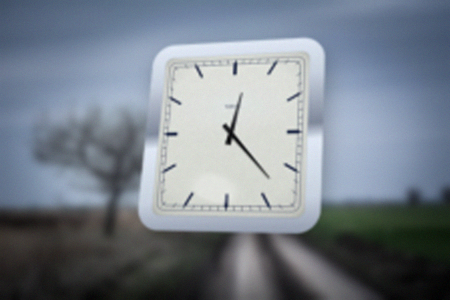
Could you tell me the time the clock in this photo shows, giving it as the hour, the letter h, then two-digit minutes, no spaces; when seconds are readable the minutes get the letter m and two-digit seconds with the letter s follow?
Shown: 12h23
